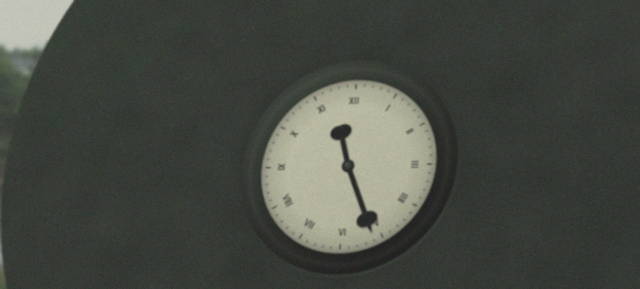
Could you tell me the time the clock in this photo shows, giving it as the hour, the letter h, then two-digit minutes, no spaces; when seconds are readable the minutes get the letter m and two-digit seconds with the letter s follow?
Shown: 11h26
